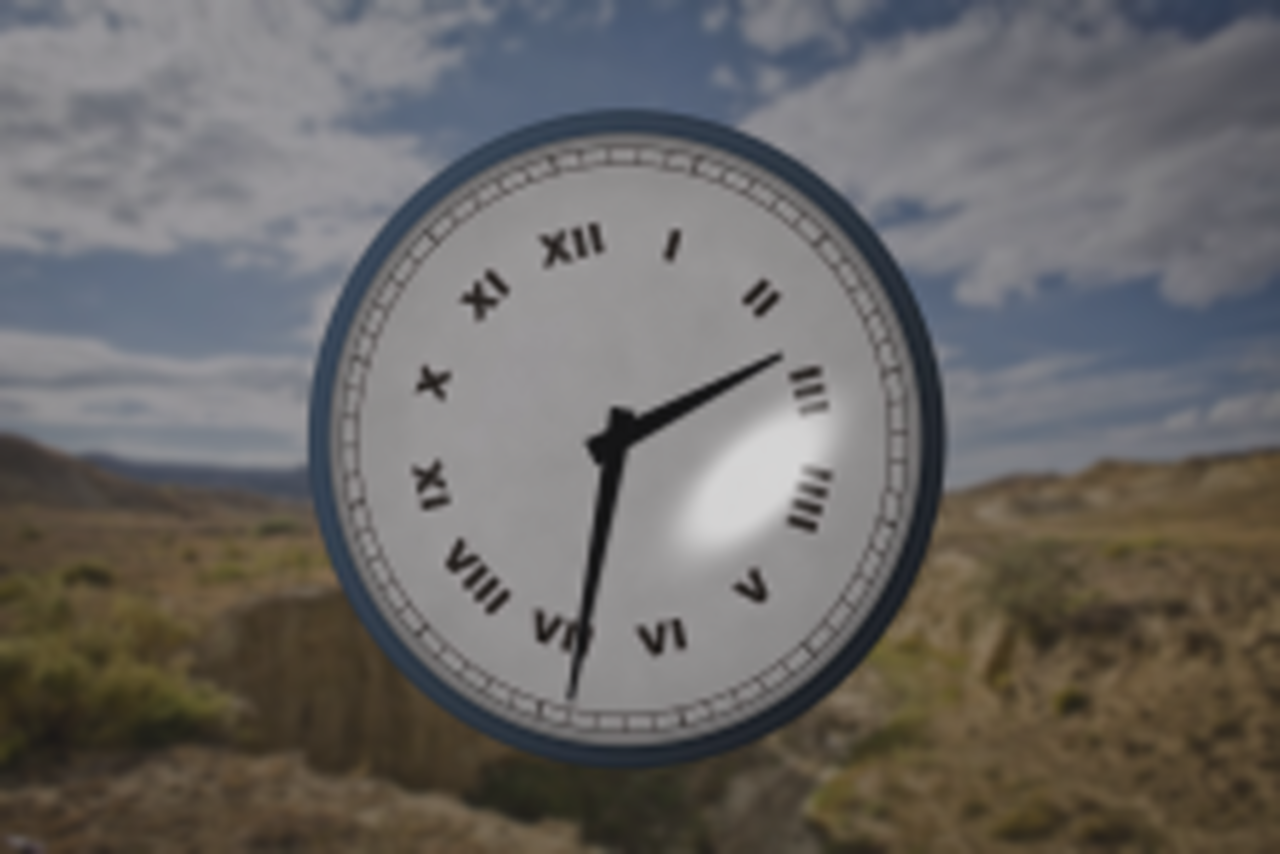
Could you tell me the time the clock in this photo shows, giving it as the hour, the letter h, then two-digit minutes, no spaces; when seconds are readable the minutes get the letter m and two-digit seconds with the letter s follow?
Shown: 2h34
